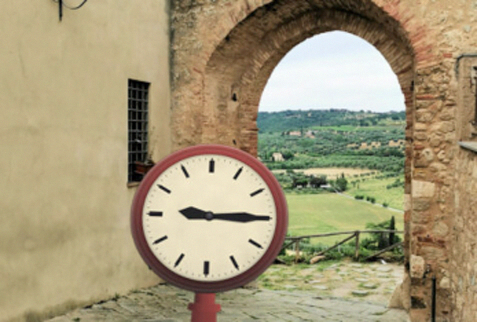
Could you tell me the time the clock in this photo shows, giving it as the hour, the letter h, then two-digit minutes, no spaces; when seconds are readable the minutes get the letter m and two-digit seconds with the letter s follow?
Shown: 9h15
